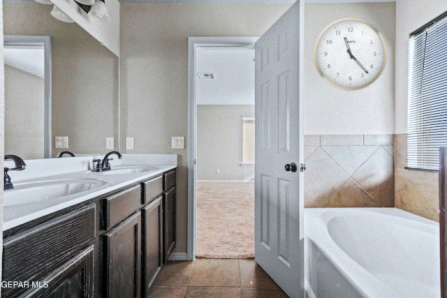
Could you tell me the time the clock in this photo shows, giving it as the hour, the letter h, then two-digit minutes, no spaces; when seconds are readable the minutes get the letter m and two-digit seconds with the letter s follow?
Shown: 11h23
